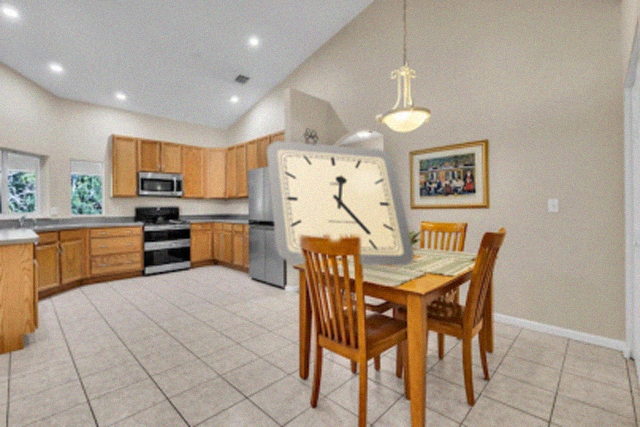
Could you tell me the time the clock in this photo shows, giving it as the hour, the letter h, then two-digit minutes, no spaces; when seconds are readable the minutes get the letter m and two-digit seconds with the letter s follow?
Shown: 12h24
